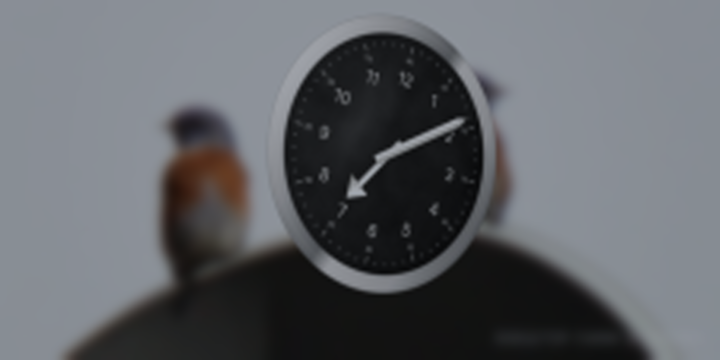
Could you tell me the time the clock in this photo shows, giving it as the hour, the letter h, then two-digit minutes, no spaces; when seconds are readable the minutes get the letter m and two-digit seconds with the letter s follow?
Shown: 7h09
